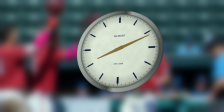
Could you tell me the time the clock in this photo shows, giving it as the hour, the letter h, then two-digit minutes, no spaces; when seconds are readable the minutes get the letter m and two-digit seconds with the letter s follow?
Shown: 8h11
